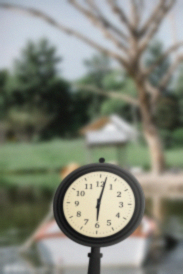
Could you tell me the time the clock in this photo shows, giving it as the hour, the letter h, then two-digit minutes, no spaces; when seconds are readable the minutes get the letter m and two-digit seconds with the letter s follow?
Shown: 6h02
